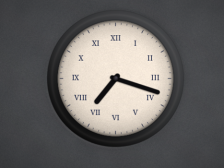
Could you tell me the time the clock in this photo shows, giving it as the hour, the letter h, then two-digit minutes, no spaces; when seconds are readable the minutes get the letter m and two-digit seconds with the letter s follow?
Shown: 7h18
